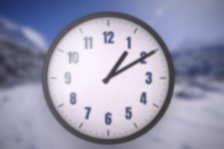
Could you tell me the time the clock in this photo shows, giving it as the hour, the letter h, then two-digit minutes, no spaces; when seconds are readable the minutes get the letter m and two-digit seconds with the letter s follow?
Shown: 1h10
